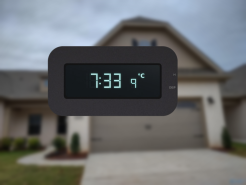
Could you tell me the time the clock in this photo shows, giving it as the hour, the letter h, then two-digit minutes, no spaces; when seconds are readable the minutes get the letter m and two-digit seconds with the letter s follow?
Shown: 7h33
